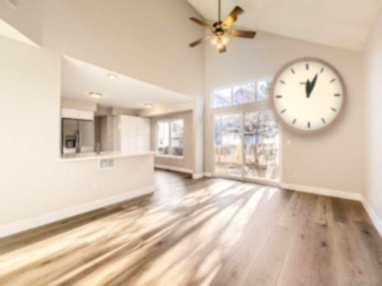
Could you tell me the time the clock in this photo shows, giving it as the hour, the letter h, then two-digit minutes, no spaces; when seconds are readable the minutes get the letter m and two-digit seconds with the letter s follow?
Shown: 12h04
